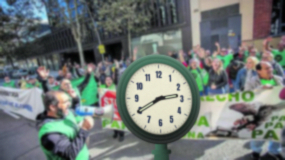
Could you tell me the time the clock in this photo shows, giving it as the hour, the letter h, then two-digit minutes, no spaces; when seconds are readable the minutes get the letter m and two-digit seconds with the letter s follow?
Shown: 2h40
